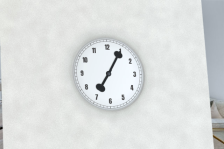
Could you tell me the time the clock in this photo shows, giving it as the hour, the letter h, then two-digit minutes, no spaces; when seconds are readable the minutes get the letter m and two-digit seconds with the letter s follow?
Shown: 7h05
